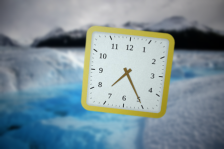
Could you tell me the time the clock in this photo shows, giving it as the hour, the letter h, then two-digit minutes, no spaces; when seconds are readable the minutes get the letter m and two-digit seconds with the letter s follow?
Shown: 7h25
